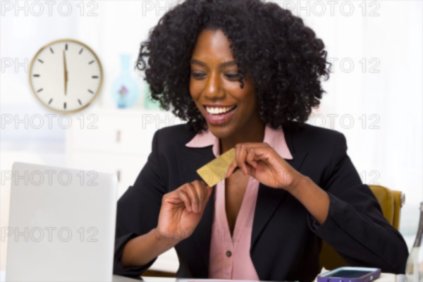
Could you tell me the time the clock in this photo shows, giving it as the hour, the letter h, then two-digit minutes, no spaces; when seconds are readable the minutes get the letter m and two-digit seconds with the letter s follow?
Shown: 5h59
